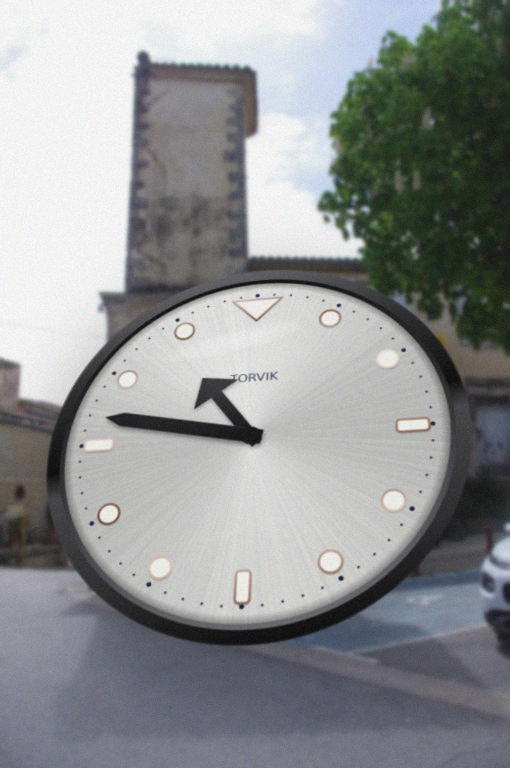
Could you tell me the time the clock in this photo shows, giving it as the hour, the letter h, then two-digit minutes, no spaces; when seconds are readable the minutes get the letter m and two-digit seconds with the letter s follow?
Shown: 10h47
